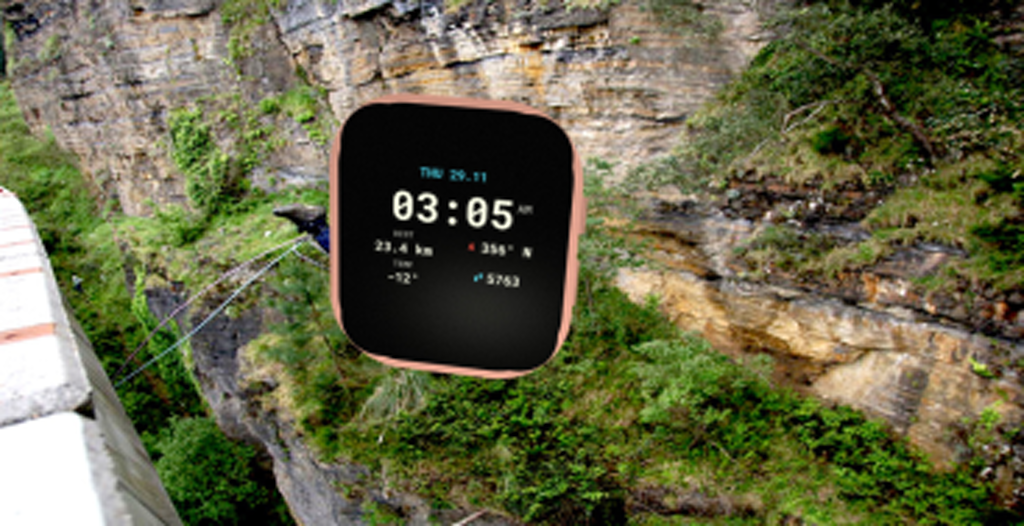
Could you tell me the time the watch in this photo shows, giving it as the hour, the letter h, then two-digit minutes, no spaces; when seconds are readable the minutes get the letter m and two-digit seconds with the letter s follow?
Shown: 3h05
